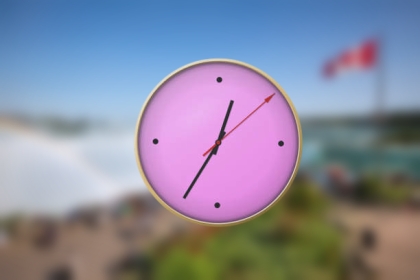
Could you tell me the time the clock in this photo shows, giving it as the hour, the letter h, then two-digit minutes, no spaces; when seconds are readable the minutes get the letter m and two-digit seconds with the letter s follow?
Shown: 12h35m08s
